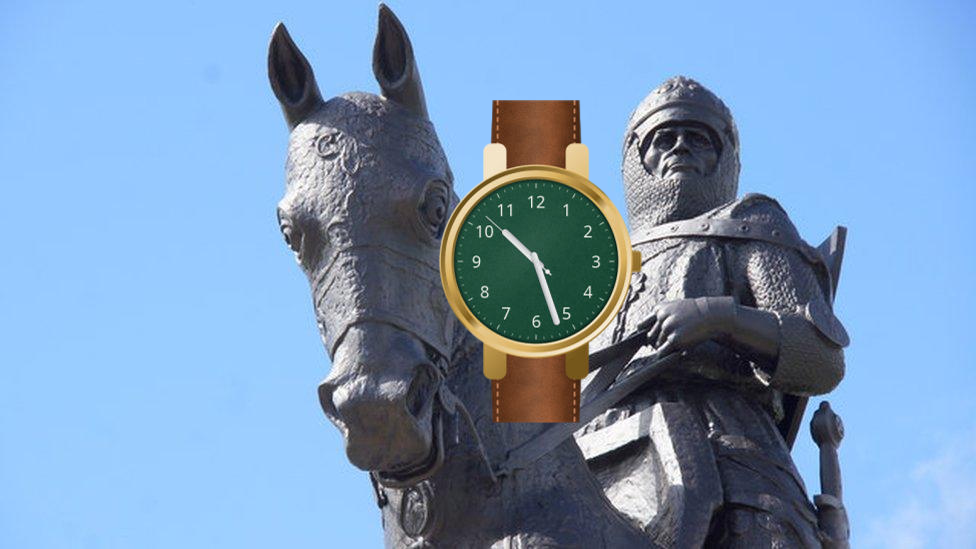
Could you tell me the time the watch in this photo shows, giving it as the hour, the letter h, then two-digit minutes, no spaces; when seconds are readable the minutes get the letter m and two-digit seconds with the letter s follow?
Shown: 10h26m52s
